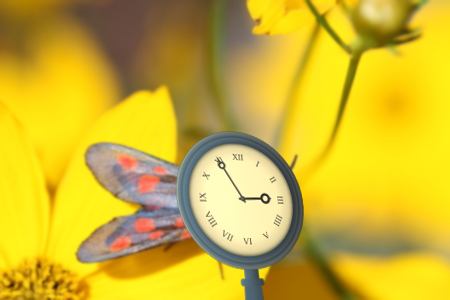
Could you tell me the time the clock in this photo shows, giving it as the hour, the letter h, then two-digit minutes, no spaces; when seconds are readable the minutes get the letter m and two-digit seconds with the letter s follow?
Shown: 2h55
